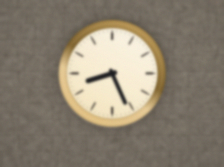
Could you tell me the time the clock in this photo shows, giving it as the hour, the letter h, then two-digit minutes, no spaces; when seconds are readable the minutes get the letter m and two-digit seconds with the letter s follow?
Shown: 8h26
